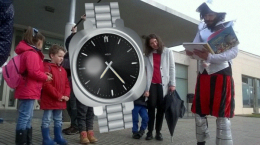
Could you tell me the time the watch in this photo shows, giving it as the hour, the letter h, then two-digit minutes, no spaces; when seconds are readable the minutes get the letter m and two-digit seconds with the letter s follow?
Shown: 7h24
